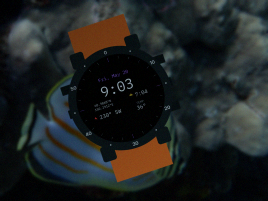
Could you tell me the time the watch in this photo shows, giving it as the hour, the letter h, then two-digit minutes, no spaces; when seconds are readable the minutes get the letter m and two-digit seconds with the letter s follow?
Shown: 9h03
